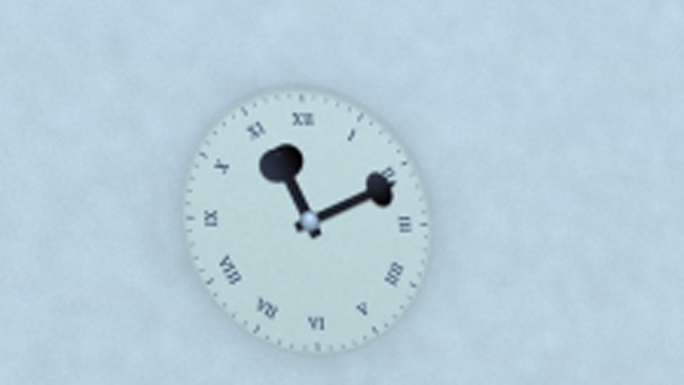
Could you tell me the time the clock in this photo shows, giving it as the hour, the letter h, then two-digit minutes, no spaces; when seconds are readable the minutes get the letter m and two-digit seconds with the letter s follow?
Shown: 11h11
